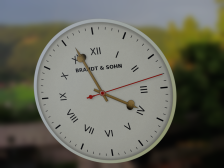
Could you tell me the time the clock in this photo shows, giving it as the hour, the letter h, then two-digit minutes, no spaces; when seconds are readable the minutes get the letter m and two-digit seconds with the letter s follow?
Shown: 3h56m13s
